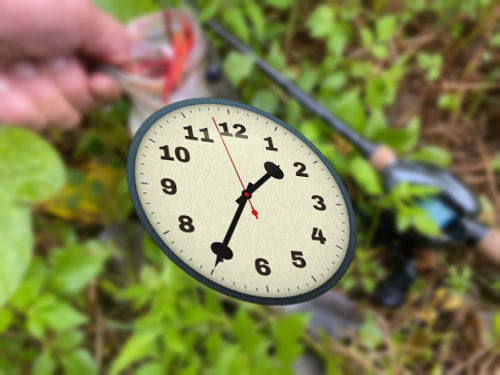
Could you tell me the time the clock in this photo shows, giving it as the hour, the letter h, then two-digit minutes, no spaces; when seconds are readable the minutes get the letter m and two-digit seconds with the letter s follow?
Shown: 1h34m58s
